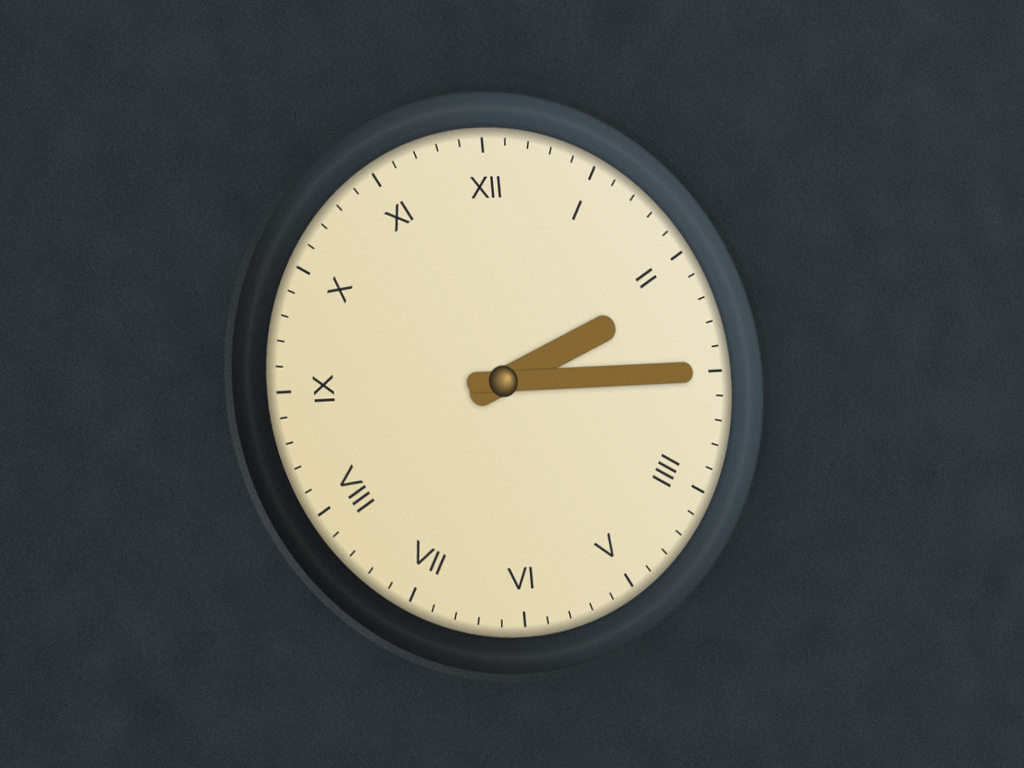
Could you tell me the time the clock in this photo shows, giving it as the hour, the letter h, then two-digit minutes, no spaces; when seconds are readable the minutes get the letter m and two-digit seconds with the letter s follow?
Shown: 2h15
